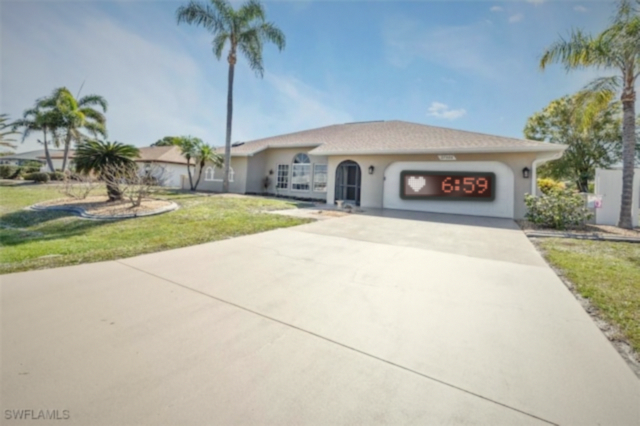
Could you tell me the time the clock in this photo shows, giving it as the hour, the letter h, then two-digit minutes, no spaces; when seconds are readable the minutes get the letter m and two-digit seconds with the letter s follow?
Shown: 6h59
